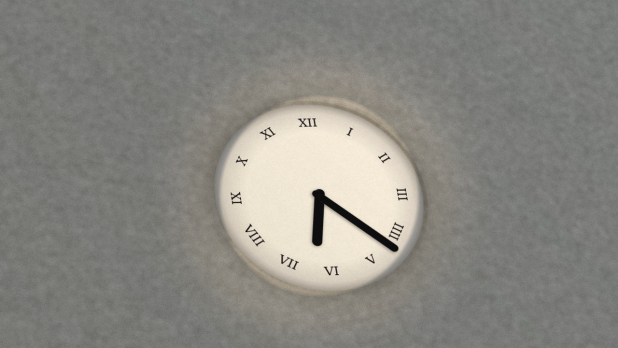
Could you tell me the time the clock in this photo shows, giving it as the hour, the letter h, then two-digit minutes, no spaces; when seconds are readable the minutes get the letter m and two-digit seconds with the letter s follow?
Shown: 6h22
